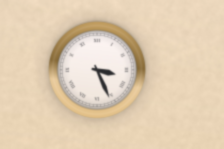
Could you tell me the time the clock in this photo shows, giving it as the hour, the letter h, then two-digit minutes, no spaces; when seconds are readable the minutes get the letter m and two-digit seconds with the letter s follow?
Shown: 3h26
